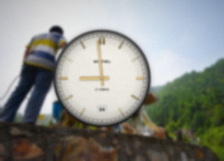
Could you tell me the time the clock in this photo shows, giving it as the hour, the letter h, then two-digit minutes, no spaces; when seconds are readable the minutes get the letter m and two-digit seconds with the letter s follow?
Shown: 8h59
